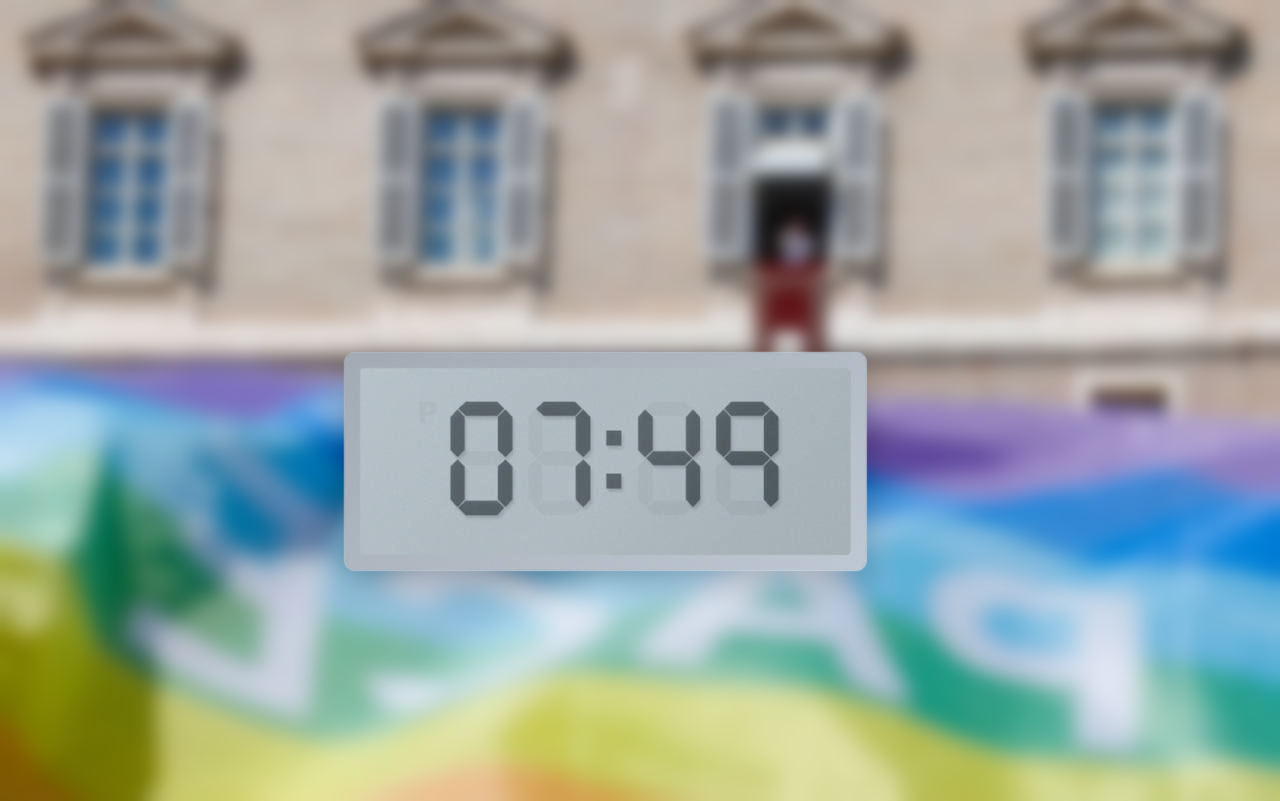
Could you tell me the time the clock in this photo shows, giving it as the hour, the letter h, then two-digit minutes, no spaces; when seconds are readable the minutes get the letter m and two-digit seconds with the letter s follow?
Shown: 7h49
